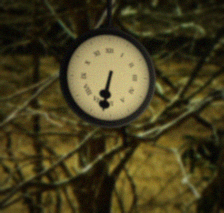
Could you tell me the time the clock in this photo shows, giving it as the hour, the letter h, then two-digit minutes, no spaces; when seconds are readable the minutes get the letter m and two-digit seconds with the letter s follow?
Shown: 6h32
